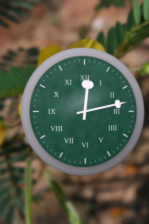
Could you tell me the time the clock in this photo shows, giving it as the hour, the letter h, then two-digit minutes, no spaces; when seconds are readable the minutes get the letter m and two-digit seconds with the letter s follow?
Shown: 12h13
